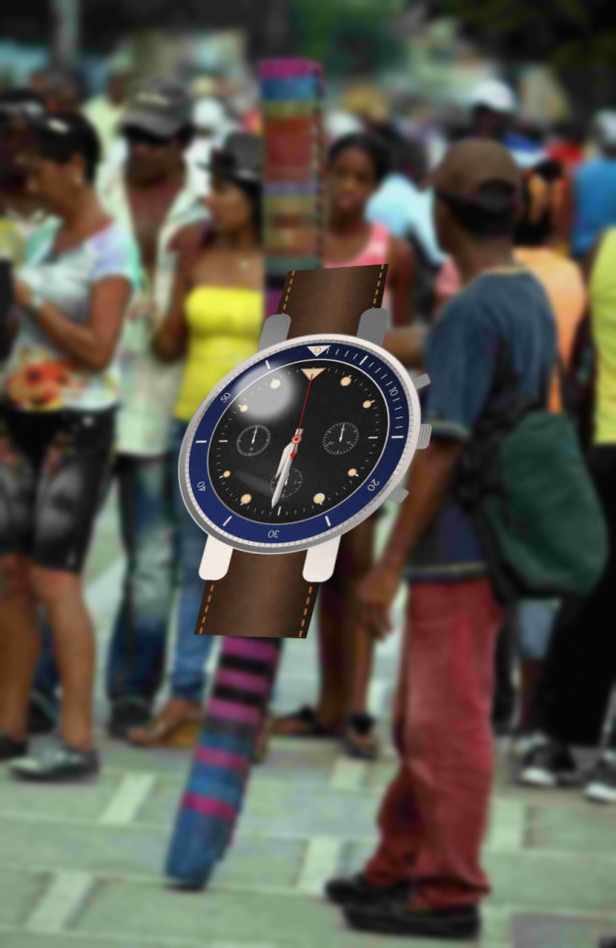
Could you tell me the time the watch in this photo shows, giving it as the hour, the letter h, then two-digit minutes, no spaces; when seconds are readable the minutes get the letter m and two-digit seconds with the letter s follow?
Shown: 6h31
